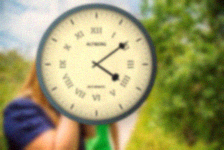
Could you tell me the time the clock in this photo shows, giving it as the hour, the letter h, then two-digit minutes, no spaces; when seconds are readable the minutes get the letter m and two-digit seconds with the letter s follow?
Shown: 4h09
